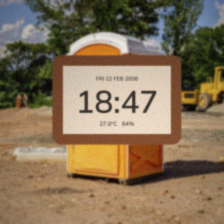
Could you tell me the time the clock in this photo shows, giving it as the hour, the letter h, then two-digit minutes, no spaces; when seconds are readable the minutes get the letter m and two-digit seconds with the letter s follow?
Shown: 18h47
